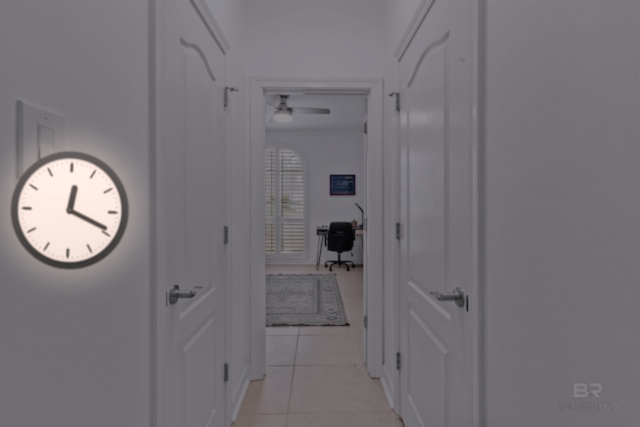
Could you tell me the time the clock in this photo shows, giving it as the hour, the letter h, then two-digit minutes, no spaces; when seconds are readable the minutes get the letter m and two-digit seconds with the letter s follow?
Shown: 12h19
